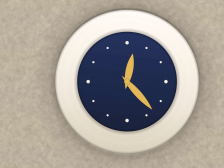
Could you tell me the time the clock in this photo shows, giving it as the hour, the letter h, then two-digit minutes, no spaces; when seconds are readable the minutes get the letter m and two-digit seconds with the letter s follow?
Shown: 12h23
